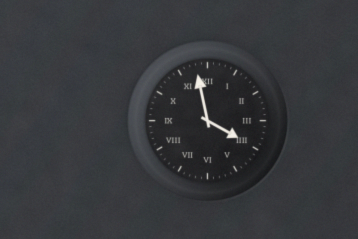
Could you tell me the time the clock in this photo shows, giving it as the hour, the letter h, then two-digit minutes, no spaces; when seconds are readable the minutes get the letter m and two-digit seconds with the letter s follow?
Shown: 3h58
